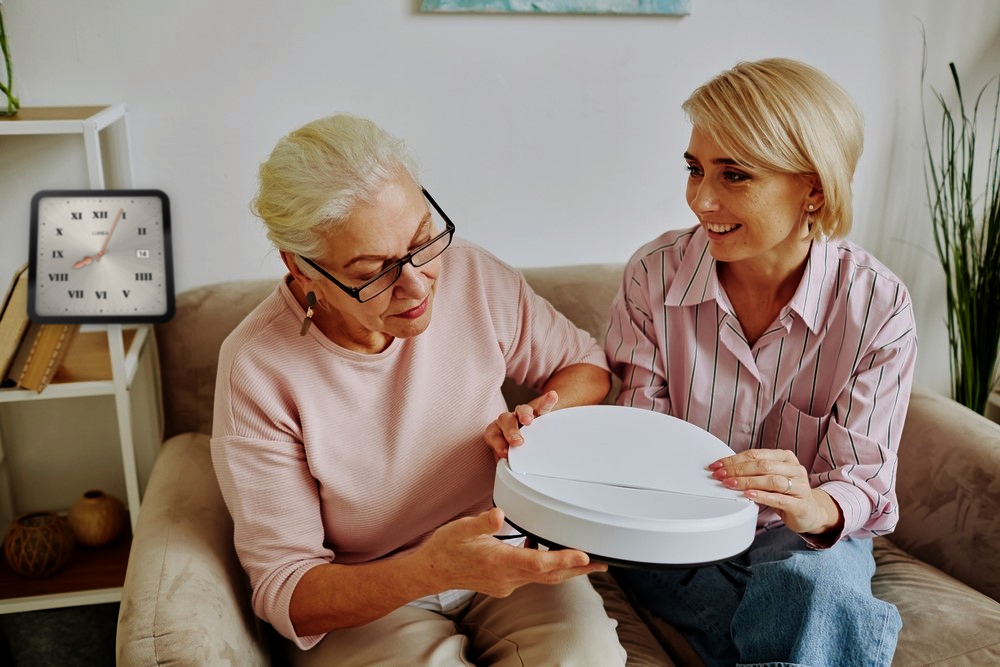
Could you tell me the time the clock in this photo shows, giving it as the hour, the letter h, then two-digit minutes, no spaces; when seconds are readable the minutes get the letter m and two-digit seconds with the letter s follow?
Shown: 8h04
